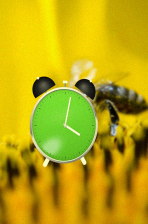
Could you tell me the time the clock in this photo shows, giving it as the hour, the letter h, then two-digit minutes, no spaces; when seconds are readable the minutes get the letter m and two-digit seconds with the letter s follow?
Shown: 4h02
